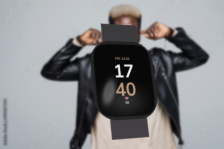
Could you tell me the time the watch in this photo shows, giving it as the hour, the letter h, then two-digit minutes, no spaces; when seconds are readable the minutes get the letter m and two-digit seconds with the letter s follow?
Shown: 17h40
